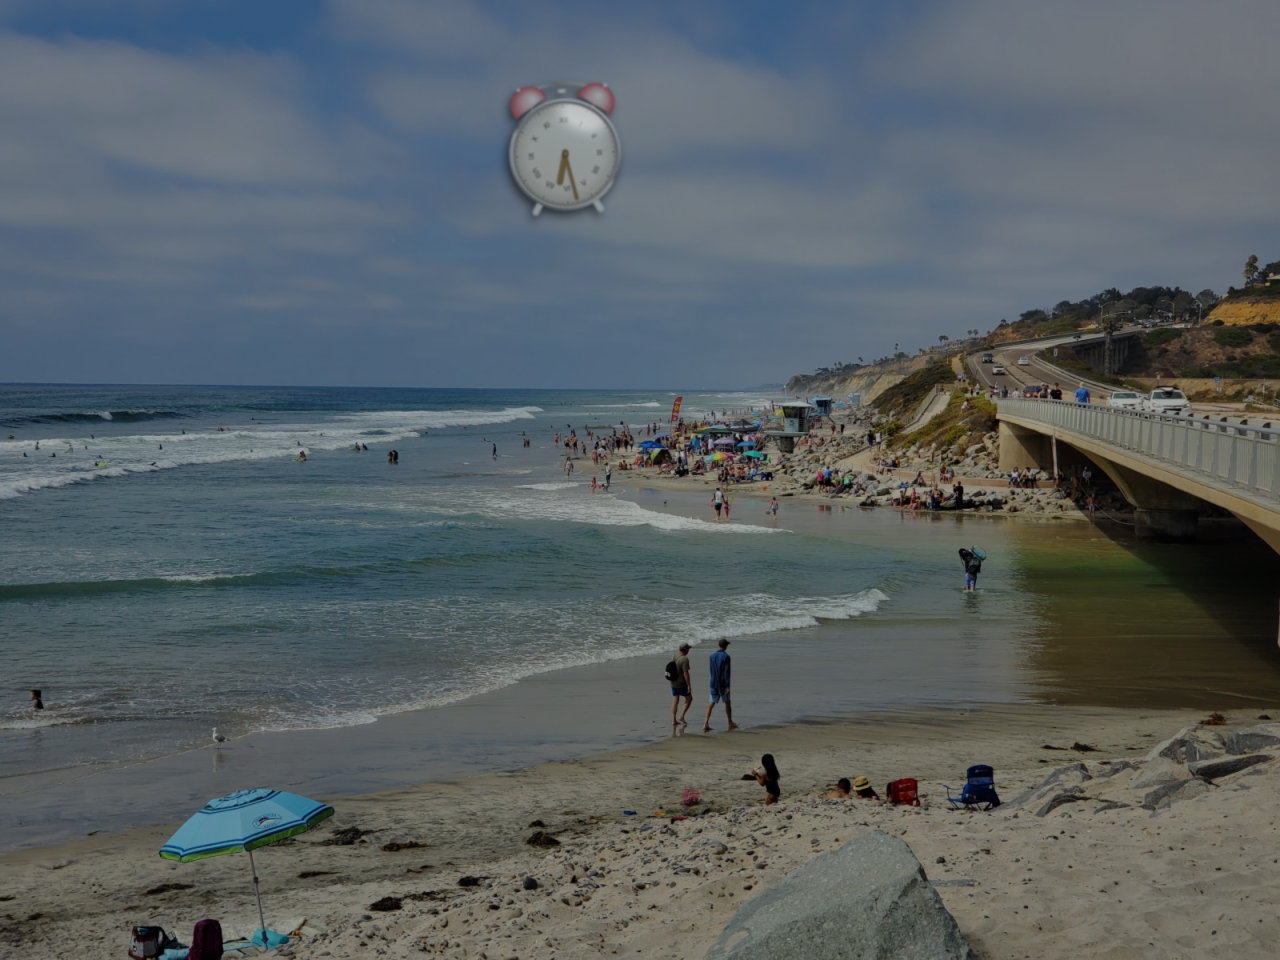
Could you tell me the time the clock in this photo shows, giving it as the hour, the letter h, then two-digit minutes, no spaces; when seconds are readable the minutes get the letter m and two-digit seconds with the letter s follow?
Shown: 6h28
